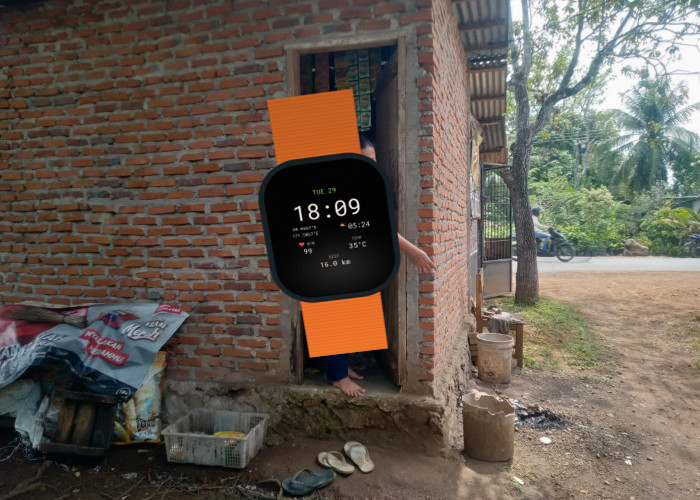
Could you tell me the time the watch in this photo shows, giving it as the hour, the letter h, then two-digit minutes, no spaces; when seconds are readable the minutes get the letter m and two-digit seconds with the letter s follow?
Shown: 18h09
